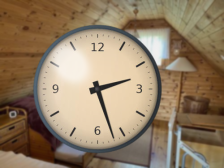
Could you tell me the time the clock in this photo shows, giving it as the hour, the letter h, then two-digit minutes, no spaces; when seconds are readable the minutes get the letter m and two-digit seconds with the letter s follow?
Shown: 2h27
